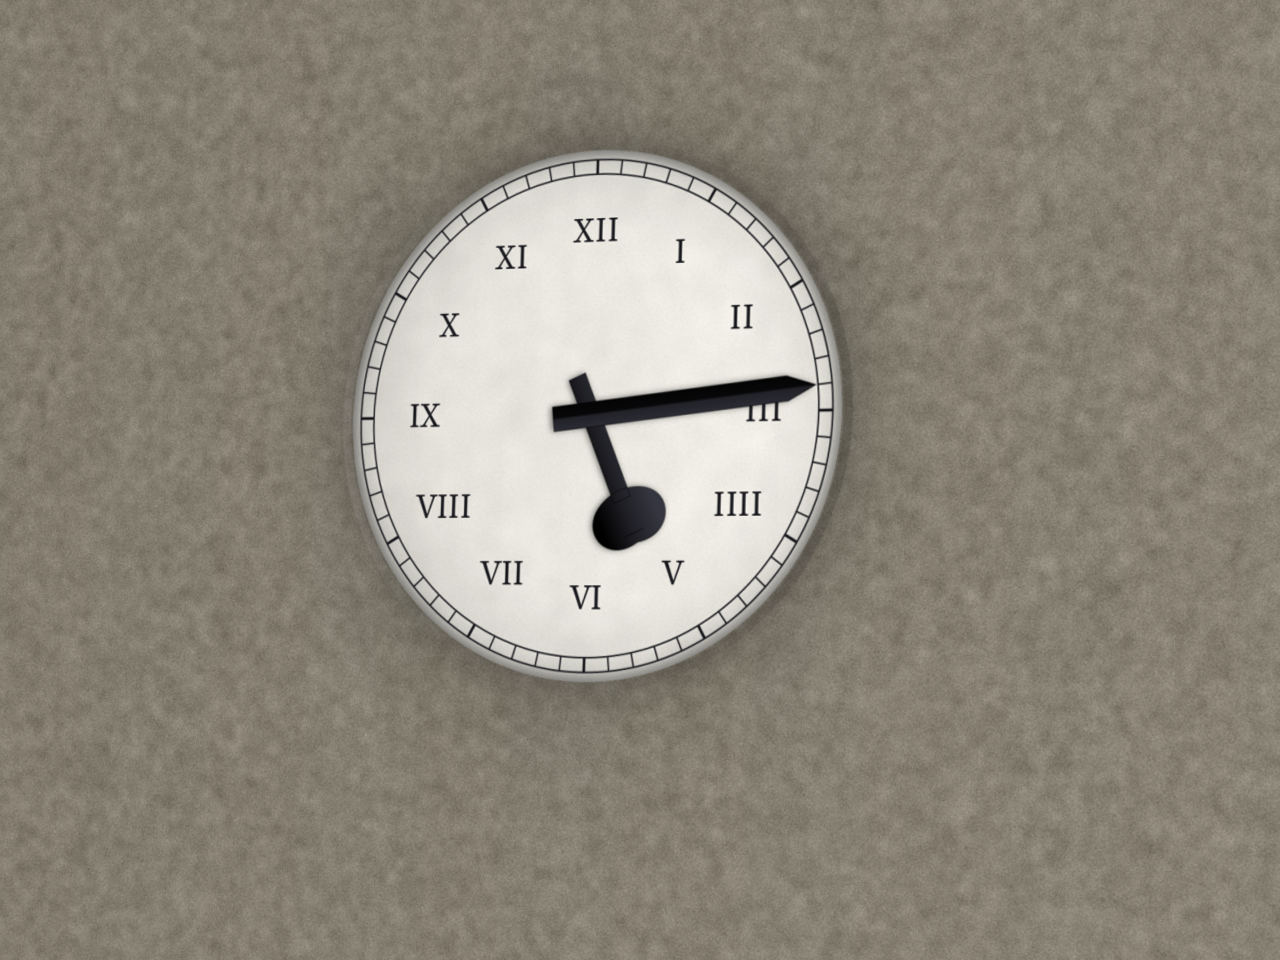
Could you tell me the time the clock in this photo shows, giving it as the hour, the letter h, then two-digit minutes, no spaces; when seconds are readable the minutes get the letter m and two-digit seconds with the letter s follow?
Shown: 5h14
